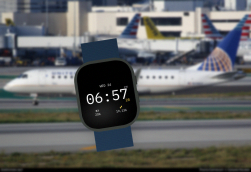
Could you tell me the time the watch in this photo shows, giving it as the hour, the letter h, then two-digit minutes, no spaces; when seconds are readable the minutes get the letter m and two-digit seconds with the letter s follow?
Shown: 6h57
